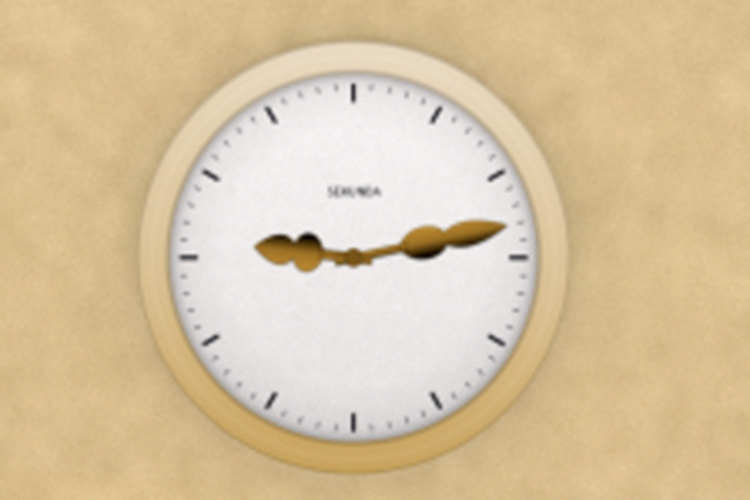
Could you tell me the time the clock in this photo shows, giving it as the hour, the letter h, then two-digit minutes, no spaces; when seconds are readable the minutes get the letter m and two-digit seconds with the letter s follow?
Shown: 9h13
